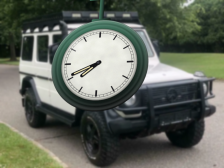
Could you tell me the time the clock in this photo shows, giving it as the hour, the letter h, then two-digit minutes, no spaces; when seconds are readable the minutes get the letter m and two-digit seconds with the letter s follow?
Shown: 7h41
